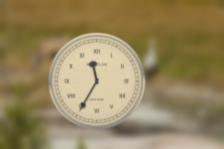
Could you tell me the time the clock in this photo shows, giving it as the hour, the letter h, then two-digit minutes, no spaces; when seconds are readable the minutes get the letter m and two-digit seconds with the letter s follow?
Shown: 11h35
